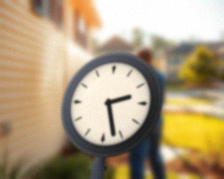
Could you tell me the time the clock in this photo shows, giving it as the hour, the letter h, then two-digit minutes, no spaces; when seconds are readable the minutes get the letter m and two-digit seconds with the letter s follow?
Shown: 2h27
